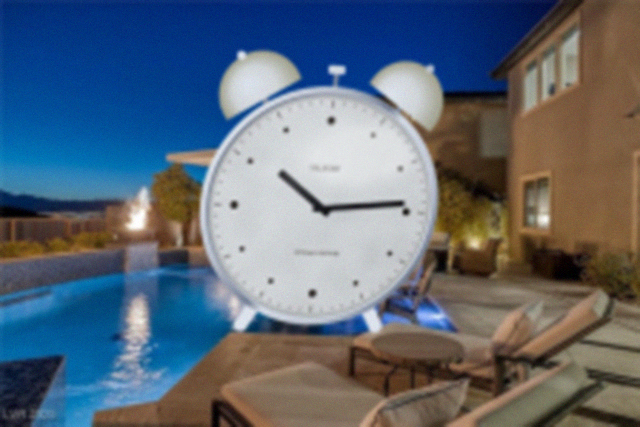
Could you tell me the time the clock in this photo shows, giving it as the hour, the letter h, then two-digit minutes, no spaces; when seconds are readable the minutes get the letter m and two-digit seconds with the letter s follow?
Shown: 10h14
